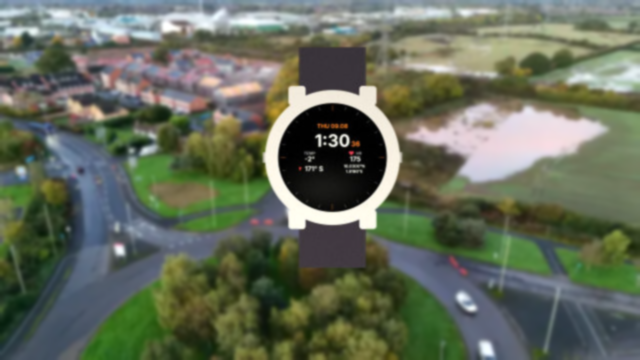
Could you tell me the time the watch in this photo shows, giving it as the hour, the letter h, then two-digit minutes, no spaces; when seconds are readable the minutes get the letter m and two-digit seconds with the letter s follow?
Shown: 1h30
